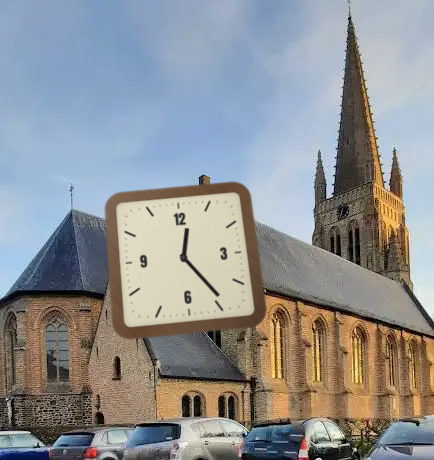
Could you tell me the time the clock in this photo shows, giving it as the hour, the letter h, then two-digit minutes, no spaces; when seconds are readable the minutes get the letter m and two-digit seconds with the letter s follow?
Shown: 12h24
